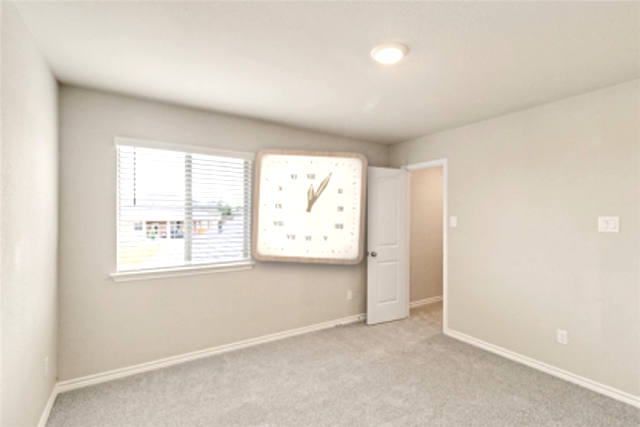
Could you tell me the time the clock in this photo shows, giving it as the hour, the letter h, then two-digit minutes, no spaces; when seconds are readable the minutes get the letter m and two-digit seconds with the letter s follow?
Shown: 12h05
